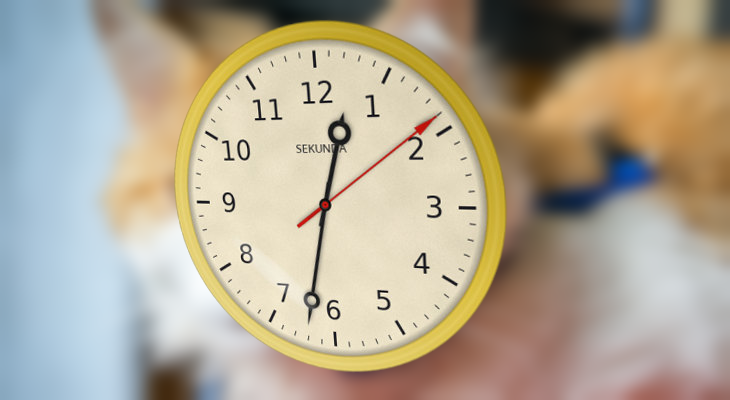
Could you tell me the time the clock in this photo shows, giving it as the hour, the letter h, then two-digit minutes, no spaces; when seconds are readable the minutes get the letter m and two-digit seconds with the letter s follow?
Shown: 12h32m09s
